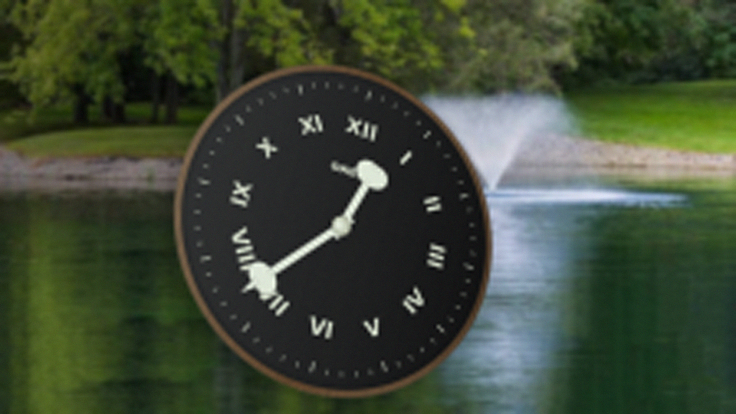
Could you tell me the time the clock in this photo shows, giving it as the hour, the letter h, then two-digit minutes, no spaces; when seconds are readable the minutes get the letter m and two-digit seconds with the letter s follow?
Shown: 12h37
